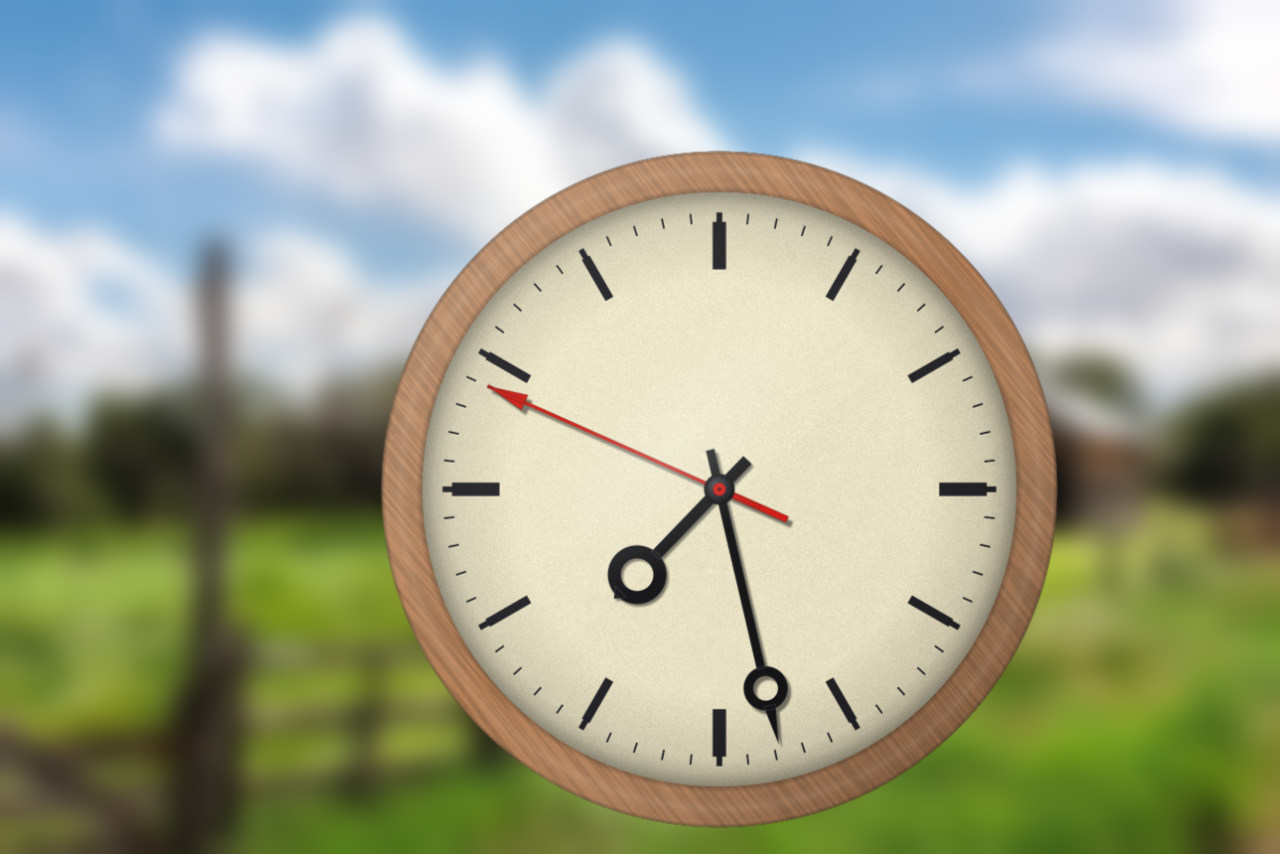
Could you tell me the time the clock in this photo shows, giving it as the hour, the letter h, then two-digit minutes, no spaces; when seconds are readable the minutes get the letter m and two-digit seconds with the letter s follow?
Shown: 7h27m49s
